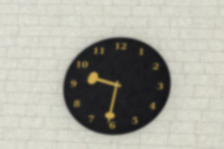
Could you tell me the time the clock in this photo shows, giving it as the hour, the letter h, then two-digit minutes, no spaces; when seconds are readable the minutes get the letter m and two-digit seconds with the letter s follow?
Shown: 9h31
